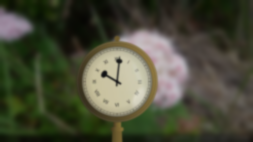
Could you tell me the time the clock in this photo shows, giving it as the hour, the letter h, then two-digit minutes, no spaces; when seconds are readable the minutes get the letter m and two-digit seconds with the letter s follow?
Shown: 10h01
